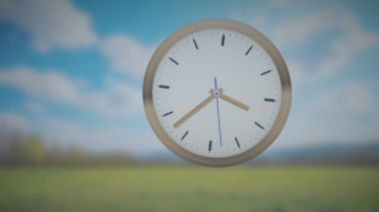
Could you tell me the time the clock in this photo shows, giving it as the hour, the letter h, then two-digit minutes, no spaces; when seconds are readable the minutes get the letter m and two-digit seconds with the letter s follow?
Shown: 3h37m28s
